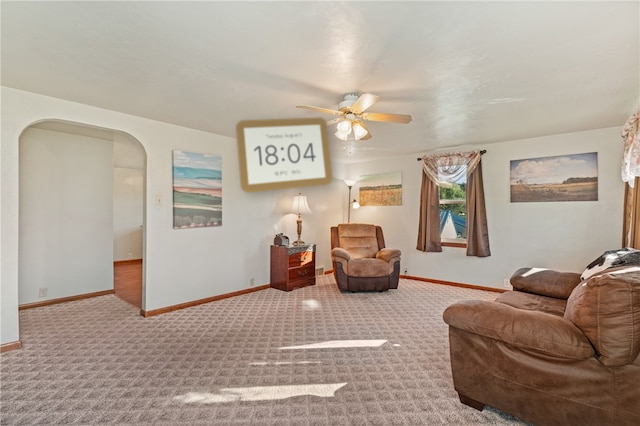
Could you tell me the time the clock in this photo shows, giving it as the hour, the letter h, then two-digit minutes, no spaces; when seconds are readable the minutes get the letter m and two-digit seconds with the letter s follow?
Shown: 18h04
